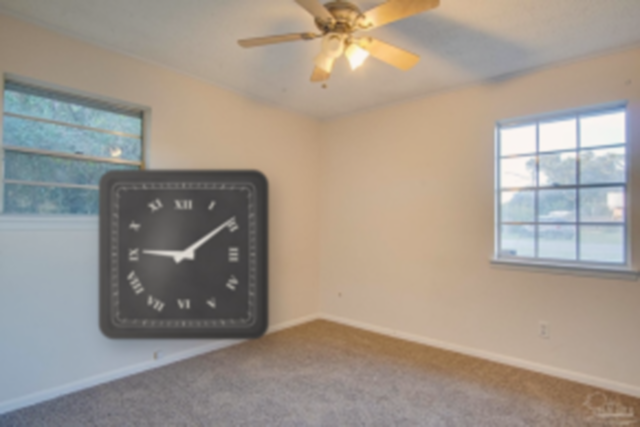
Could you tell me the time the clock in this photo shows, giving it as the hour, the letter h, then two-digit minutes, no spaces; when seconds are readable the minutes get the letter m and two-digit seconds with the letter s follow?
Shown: 9h09
